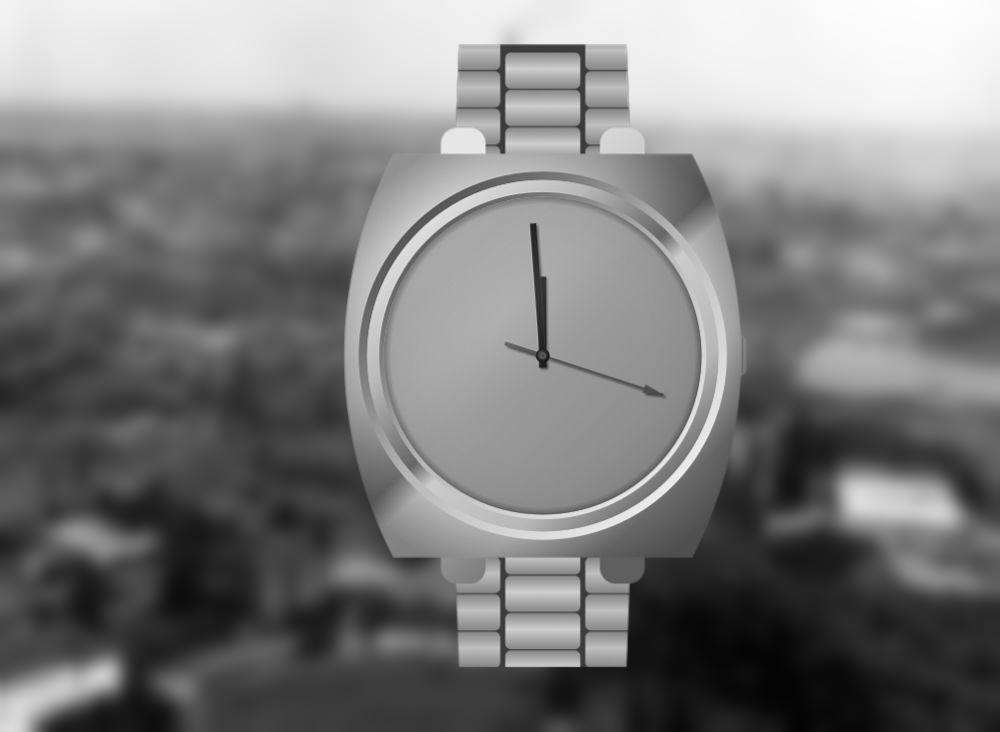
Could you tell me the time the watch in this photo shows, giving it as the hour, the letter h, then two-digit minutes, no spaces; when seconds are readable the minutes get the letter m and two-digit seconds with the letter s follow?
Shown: 11h59m18s
